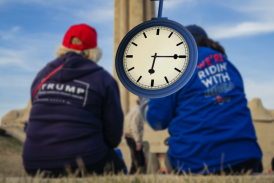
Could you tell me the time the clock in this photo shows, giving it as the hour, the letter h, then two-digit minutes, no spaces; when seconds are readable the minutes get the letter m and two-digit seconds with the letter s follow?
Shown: 6h15
